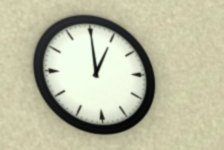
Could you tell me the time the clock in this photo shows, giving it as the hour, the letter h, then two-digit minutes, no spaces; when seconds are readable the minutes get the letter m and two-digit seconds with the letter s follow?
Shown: 1h00
